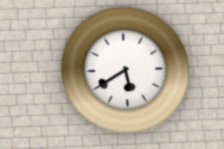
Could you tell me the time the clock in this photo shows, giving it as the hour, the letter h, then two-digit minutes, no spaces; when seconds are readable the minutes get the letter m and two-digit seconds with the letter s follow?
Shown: 5h40
